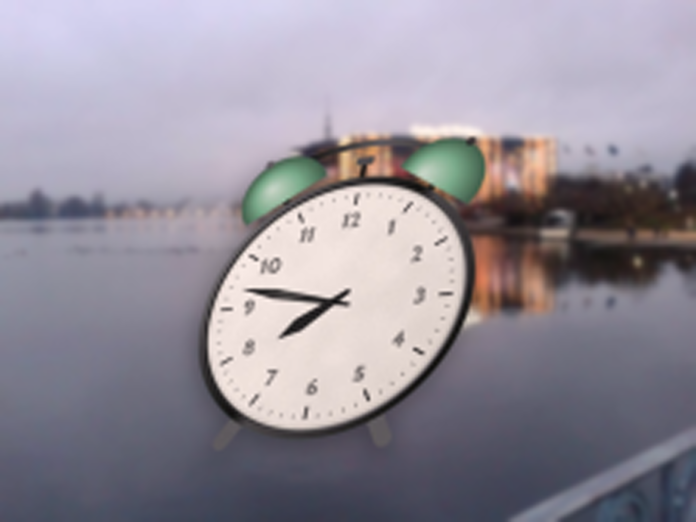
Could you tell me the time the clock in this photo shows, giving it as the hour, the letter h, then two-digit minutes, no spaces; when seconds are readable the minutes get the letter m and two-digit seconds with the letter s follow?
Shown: 7h47
